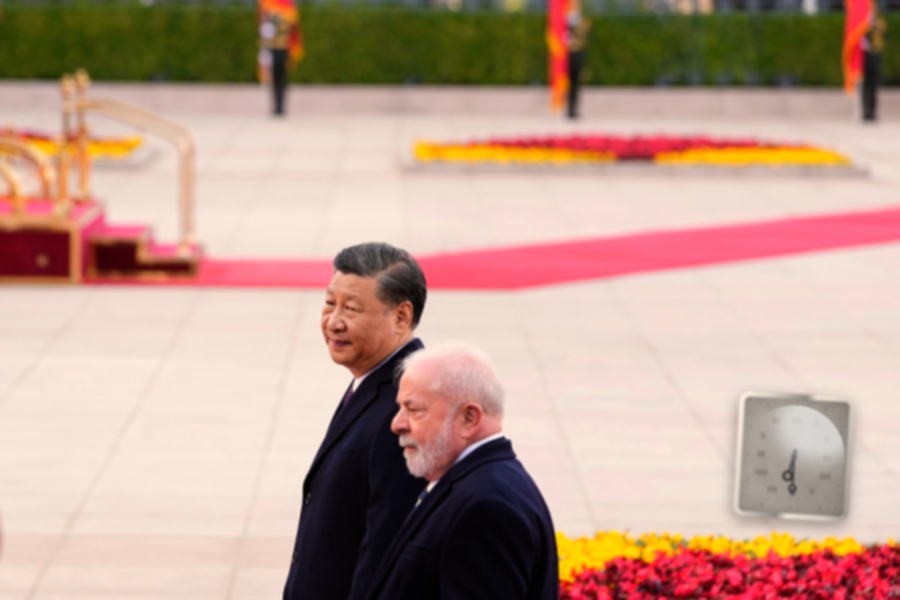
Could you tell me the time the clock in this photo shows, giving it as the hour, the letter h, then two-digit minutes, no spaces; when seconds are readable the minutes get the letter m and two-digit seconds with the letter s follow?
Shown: 6h30
